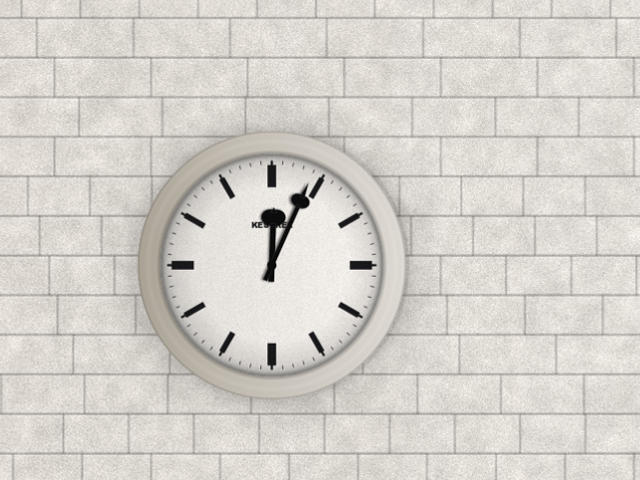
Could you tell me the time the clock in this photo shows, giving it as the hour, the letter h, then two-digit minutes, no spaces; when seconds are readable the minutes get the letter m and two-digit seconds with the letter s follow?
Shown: 12h04
